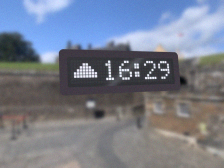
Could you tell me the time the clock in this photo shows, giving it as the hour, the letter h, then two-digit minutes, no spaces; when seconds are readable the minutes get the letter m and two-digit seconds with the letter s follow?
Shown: 16h29
